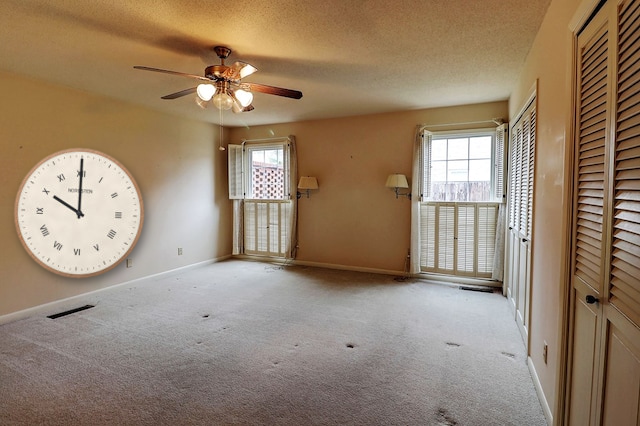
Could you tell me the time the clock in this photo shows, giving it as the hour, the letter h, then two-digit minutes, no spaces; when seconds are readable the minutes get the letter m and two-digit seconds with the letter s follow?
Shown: 10h00
